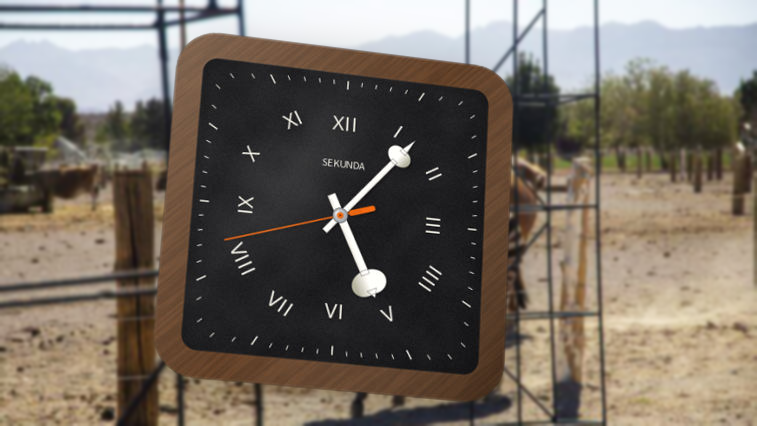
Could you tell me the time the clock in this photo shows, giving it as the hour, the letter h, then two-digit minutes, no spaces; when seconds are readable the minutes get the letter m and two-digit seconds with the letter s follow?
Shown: 5h06m42s
